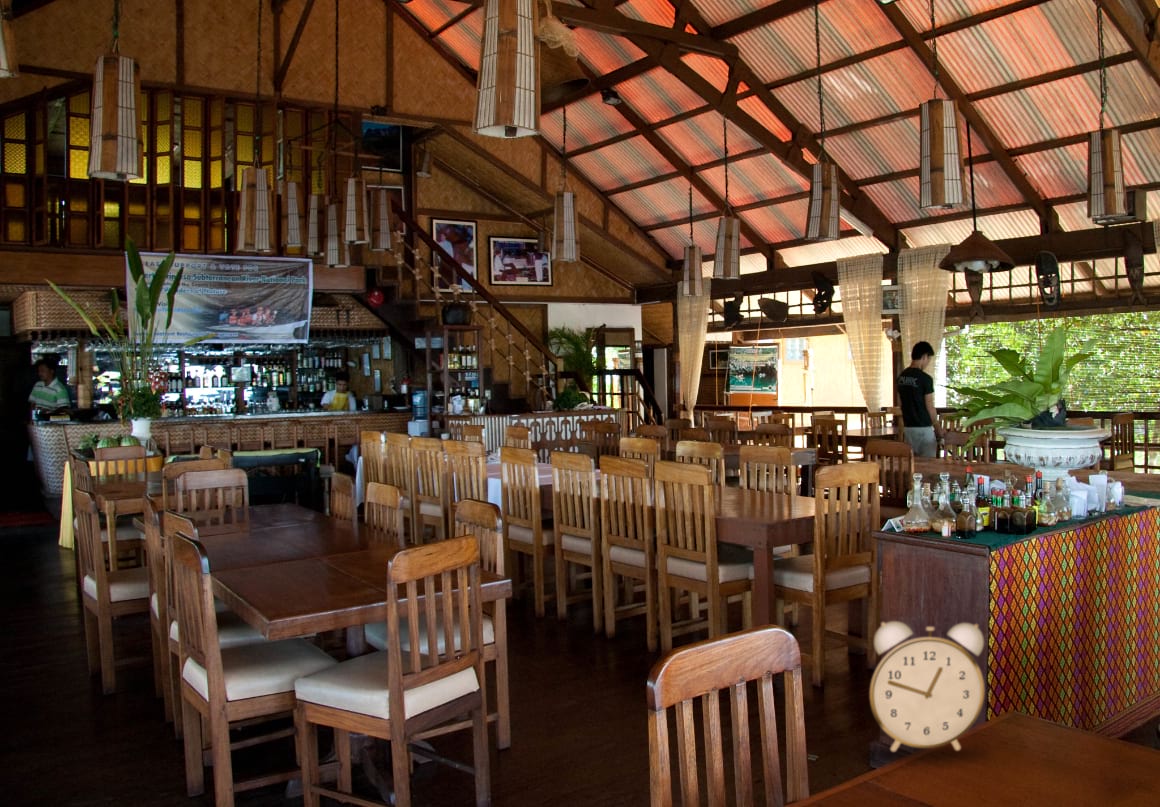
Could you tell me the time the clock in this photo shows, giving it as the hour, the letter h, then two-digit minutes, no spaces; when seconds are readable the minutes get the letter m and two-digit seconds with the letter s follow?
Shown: 12h48
